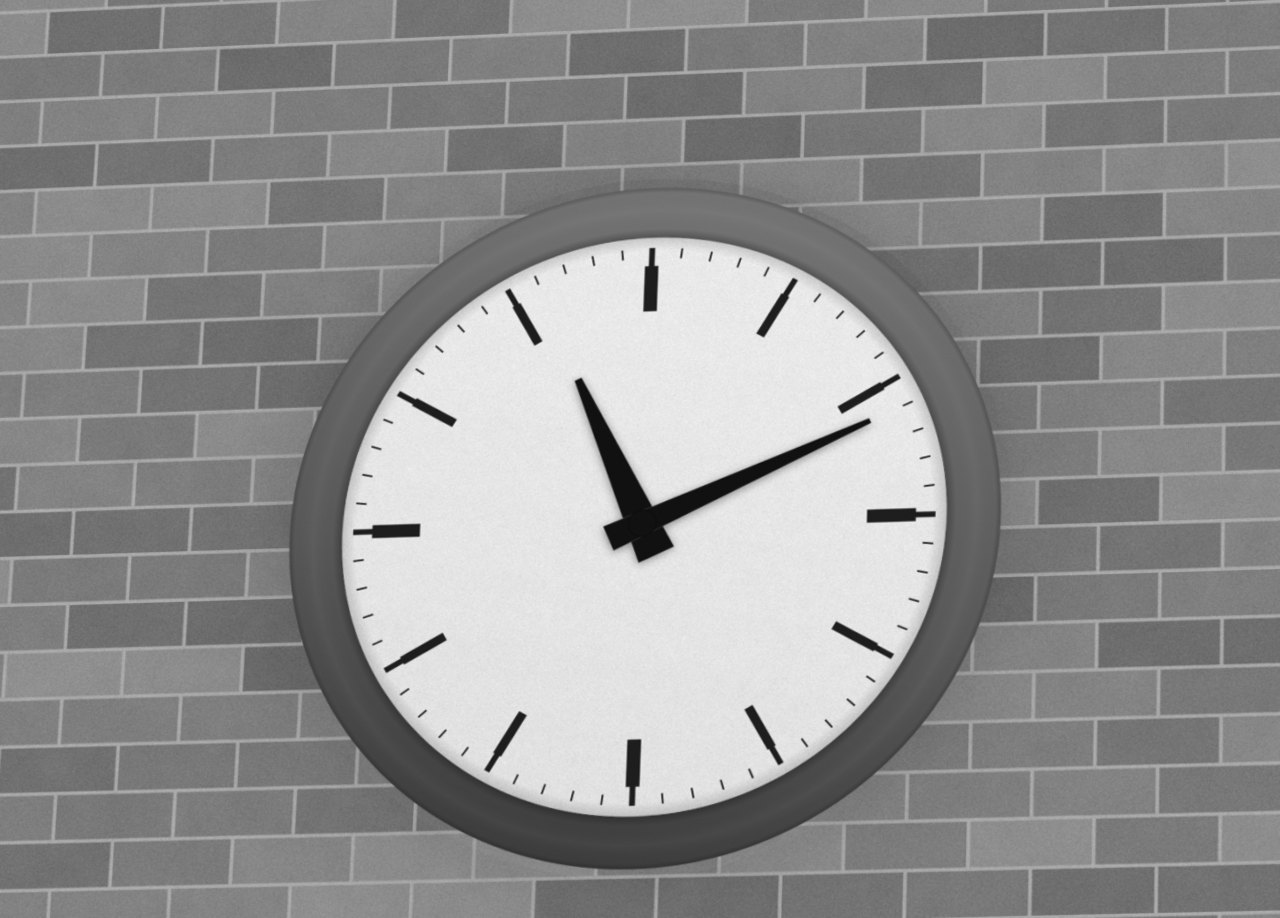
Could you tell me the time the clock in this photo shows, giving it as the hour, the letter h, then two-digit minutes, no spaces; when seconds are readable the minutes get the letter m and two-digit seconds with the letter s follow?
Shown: 11h11
